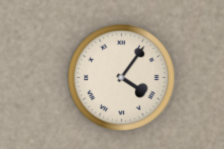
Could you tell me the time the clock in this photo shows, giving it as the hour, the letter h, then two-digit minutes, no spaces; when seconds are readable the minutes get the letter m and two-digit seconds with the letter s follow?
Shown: 4h06
